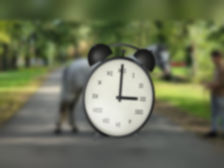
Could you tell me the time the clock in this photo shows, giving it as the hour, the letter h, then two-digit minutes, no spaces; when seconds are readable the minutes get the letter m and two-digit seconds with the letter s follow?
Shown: 3h00
